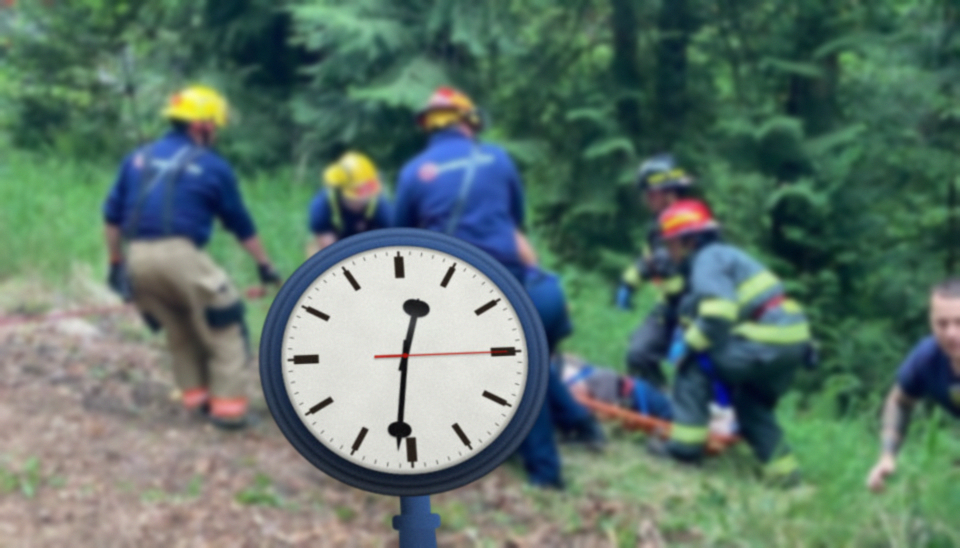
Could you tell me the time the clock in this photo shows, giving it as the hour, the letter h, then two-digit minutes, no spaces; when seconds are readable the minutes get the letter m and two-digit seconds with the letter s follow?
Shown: 12h31m15s
